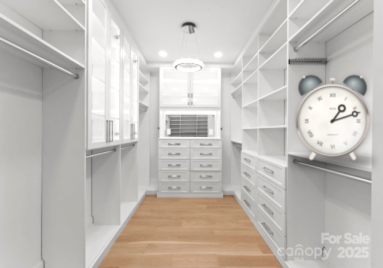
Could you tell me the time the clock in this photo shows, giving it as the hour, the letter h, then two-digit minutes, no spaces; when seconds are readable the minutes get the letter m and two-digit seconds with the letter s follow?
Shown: 1h12
